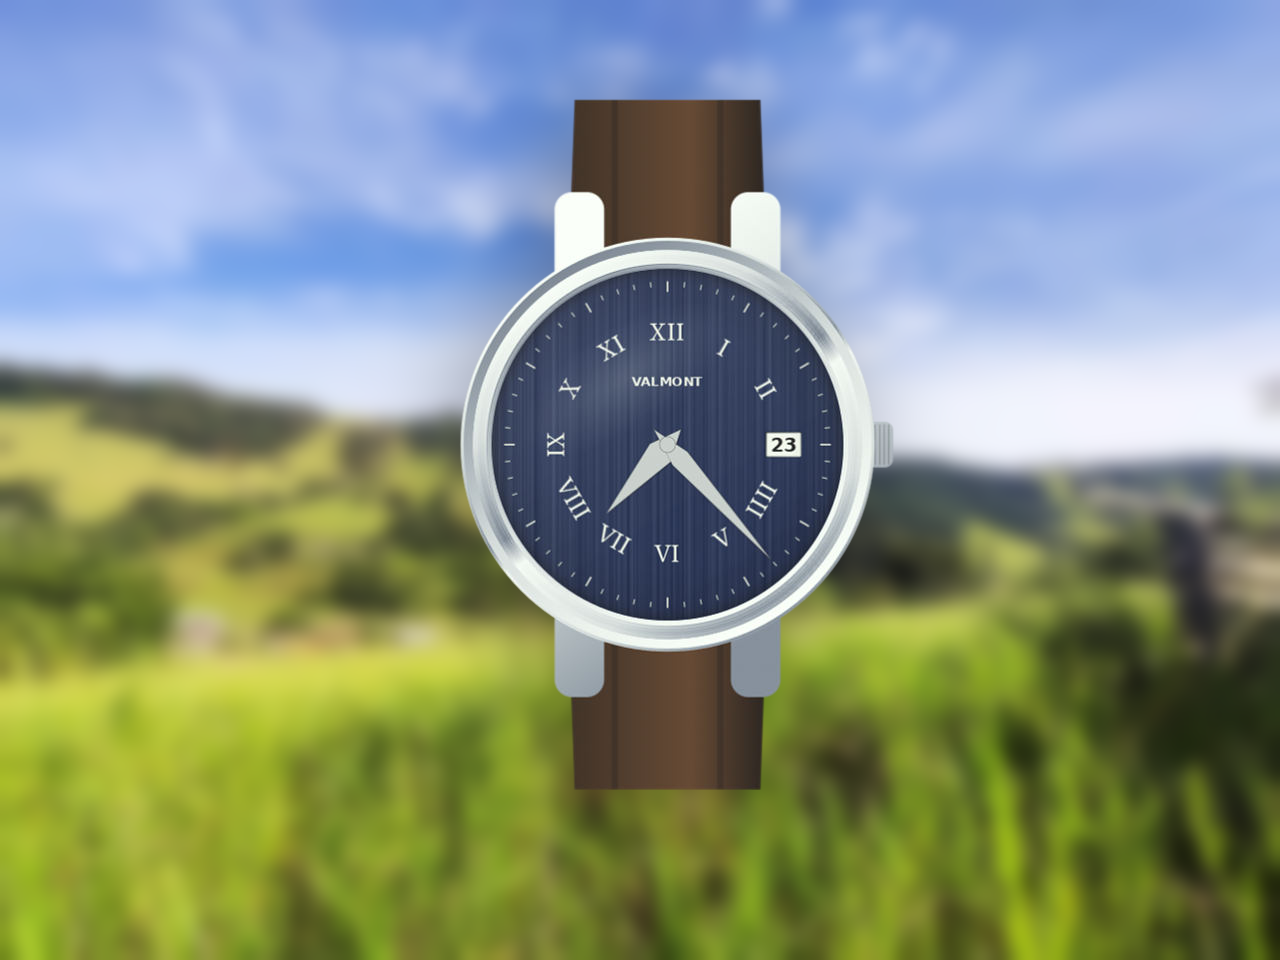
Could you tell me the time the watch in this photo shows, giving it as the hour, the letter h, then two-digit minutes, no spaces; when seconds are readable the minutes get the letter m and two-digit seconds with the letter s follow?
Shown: 7h23
